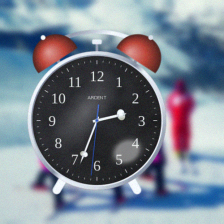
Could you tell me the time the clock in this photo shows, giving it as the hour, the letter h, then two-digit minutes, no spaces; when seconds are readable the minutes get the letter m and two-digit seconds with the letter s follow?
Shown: 2h33m31s
